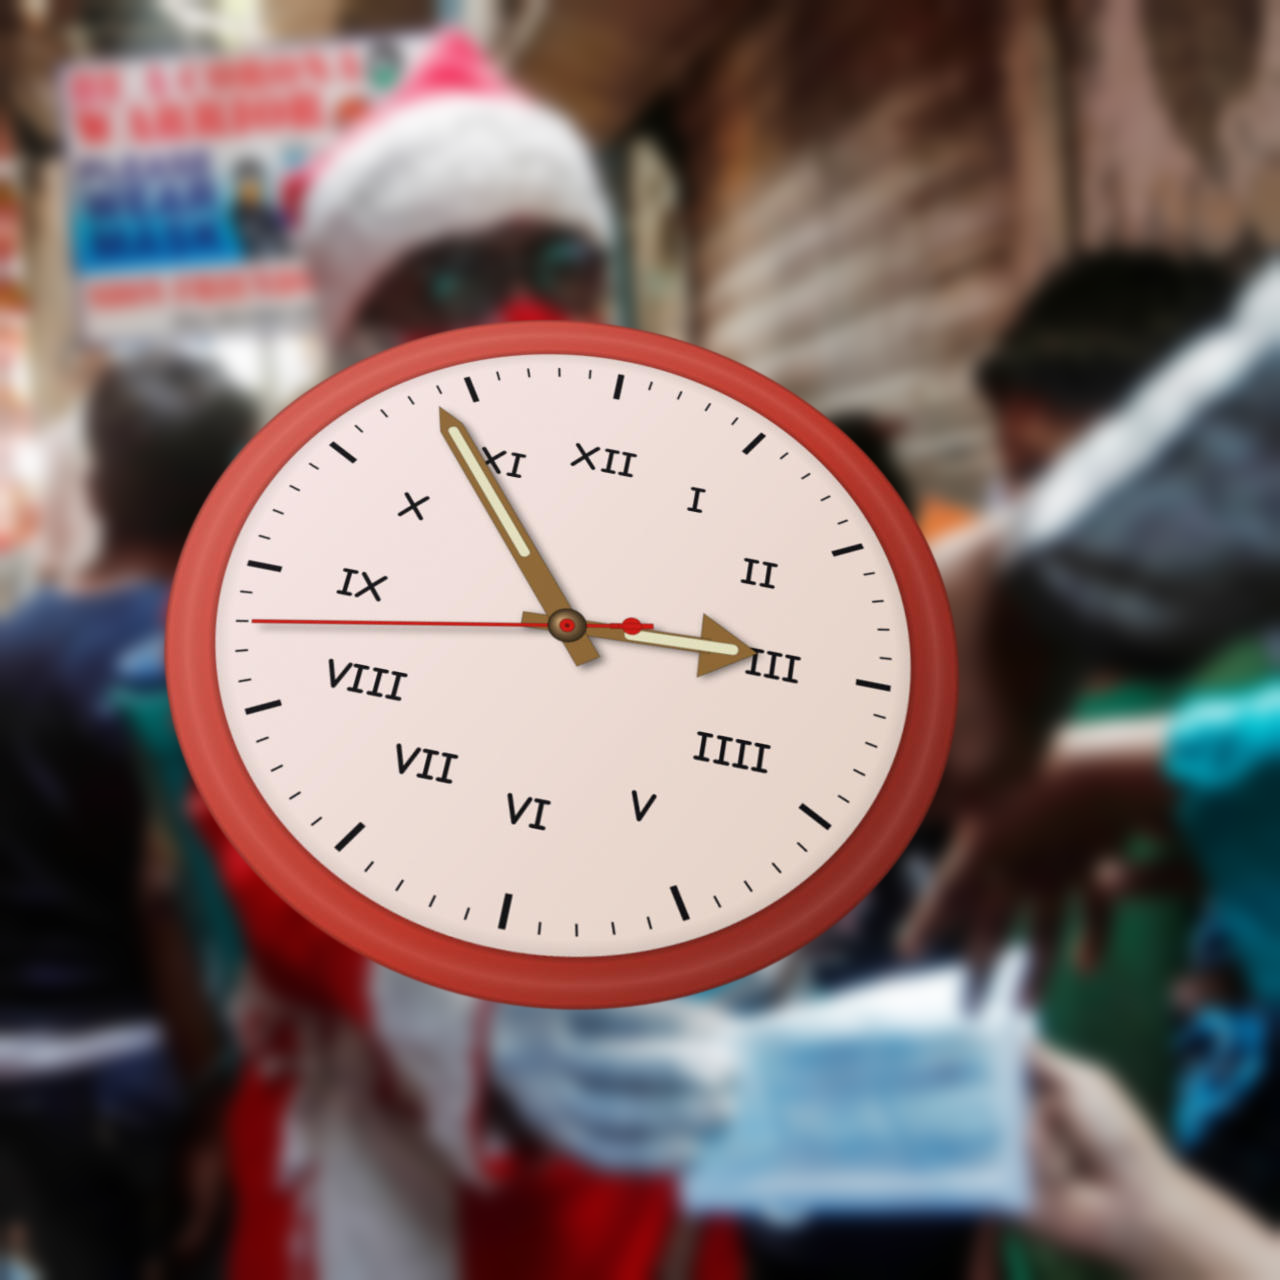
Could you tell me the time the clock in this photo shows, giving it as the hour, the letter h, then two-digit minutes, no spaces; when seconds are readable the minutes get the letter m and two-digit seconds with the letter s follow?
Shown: 2h53m43s
